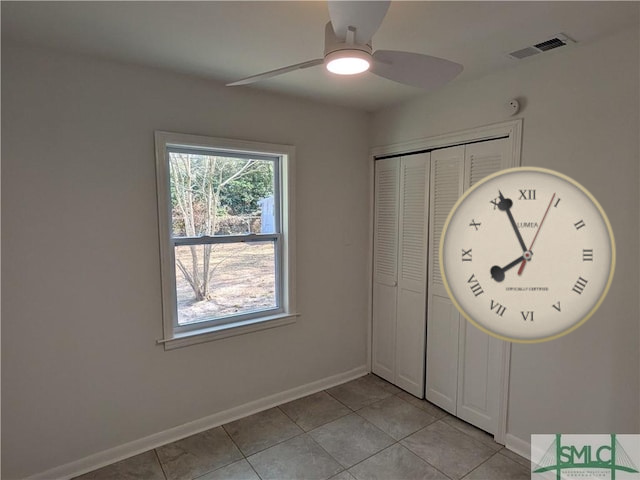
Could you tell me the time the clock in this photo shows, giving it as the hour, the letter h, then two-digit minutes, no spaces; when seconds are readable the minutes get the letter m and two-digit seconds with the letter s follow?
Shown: 7h56m04s
